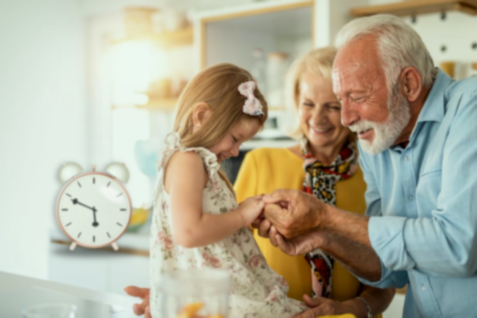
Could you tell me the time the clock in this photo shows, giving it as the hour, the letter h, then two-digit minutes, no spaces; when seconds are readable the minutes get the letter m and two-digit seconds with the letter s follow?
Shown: 5h49
